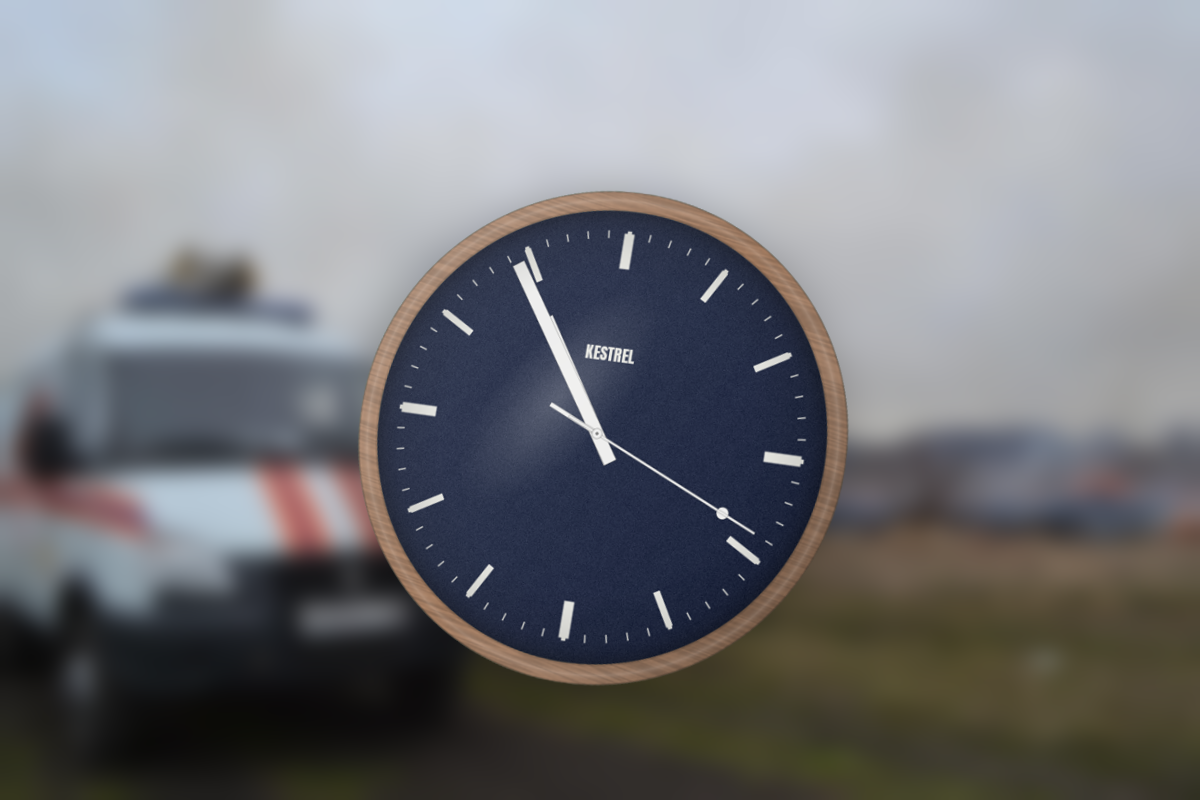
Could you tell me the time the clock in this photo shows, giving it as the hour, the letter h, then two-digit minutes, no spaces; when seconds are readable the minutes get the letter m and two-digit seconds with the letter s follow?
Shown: 10h54m19s
